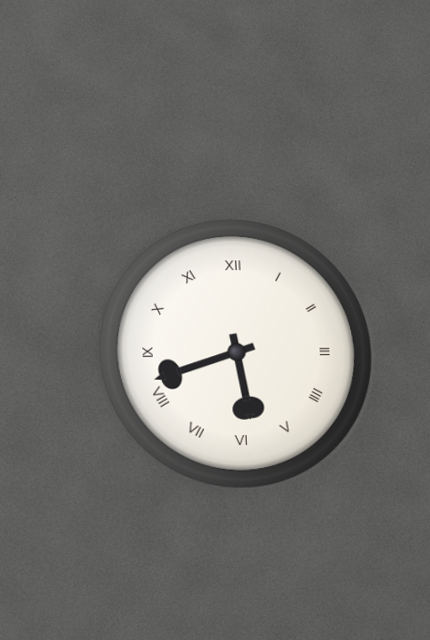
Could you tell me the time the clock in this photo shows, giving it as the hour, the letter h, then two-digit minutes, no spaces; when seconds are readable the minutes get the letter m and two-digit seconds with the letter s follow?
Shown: 5h42
